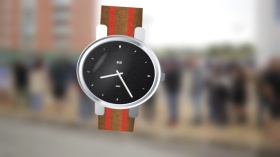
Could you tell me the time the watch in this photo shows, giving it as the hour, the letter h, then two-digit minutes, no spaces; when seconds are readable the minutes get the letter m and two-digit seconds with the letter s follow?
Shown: 8h25
